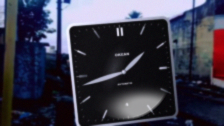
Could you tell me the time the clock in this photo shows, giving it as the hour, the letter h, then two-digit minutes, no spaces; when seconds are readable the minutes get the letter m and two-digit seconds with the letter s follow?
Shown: 1h43
